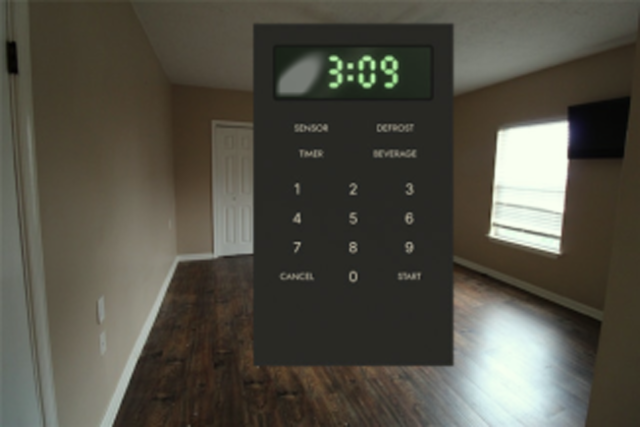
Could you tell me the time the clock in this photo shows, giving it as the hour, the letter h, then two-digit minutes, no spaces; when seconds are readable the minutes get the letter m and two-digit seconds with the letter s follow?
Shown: 3h09
